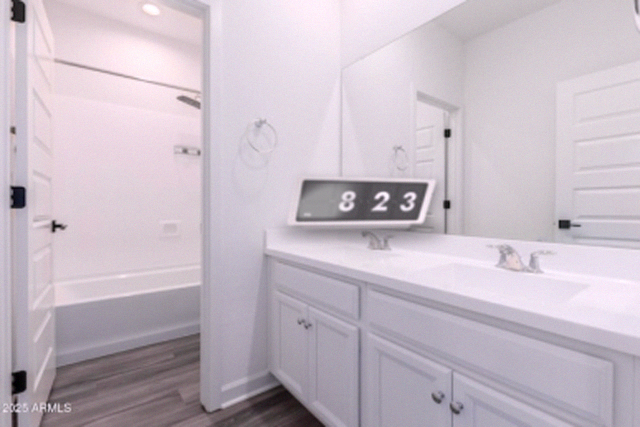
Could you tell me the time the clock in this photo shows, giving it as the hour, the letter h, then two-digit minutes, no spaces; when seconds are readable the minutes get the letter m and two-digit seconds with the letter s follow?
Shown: 8h23
